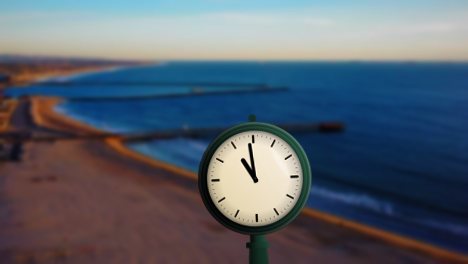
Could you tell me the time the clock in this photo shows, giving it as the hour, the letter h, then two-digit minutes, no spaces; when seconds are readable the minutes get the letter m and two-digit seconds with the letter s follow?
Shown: 10h59
